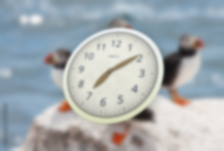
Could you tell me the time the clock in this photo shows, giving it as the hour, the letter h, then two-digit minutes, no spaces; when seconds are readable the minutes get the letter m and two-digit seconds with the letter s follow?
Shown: 7h09
